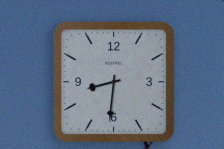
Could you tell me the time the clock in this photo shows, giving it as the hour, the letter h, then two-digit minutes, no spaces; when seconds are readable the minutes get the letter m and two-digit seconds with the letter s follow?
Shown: 8h31
